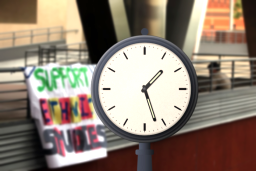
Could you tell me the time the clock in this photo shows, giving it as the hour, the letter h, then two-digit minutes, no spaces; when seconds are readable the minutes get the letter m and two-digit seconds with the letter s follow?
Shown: 1h27
